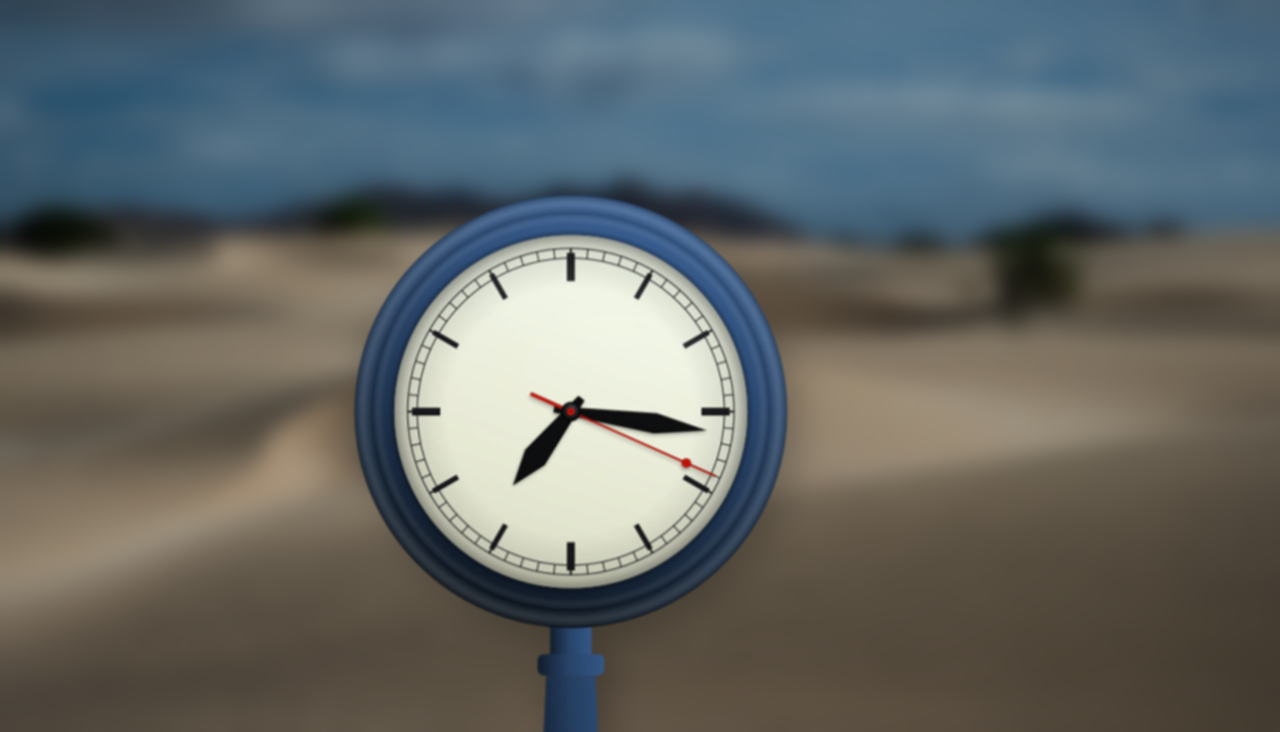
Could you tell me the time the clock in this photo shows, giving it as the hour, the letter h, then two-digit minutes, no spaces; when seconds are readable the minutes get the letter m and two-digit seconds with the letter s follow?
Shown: 7h16m19s
